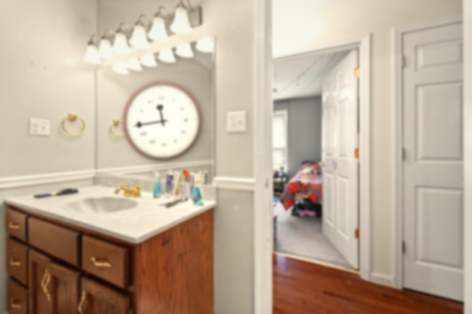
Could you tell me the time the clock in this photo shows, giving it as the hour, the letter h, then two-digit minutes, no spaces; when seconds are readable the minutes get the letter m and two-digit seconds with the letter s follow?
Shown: 11h44
